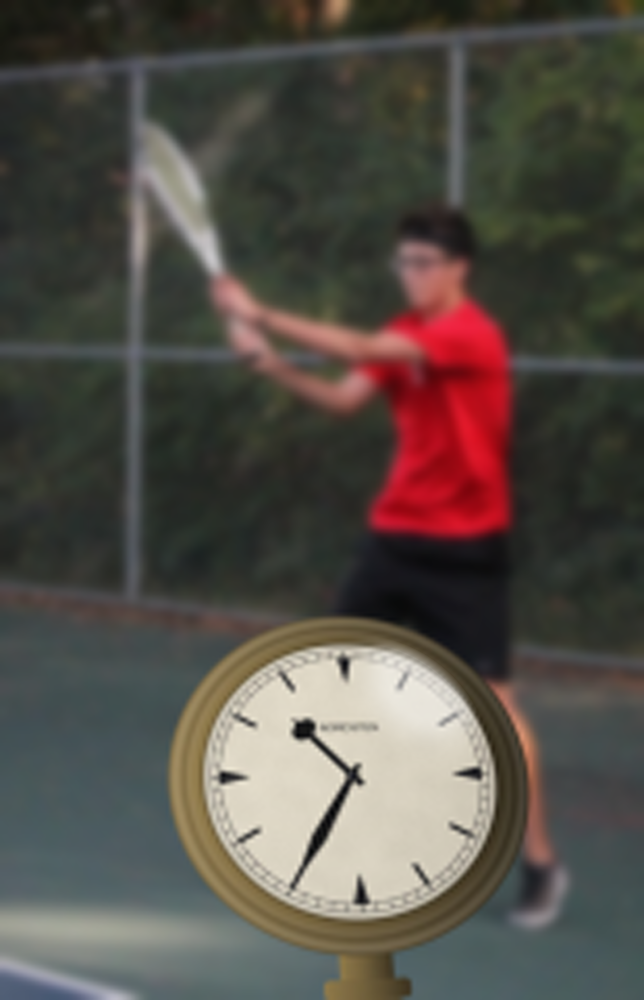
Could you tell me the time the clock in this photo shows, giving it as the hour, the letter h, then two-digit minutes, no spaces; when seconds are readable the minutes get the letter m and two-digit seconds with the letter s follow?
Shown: 10h35
